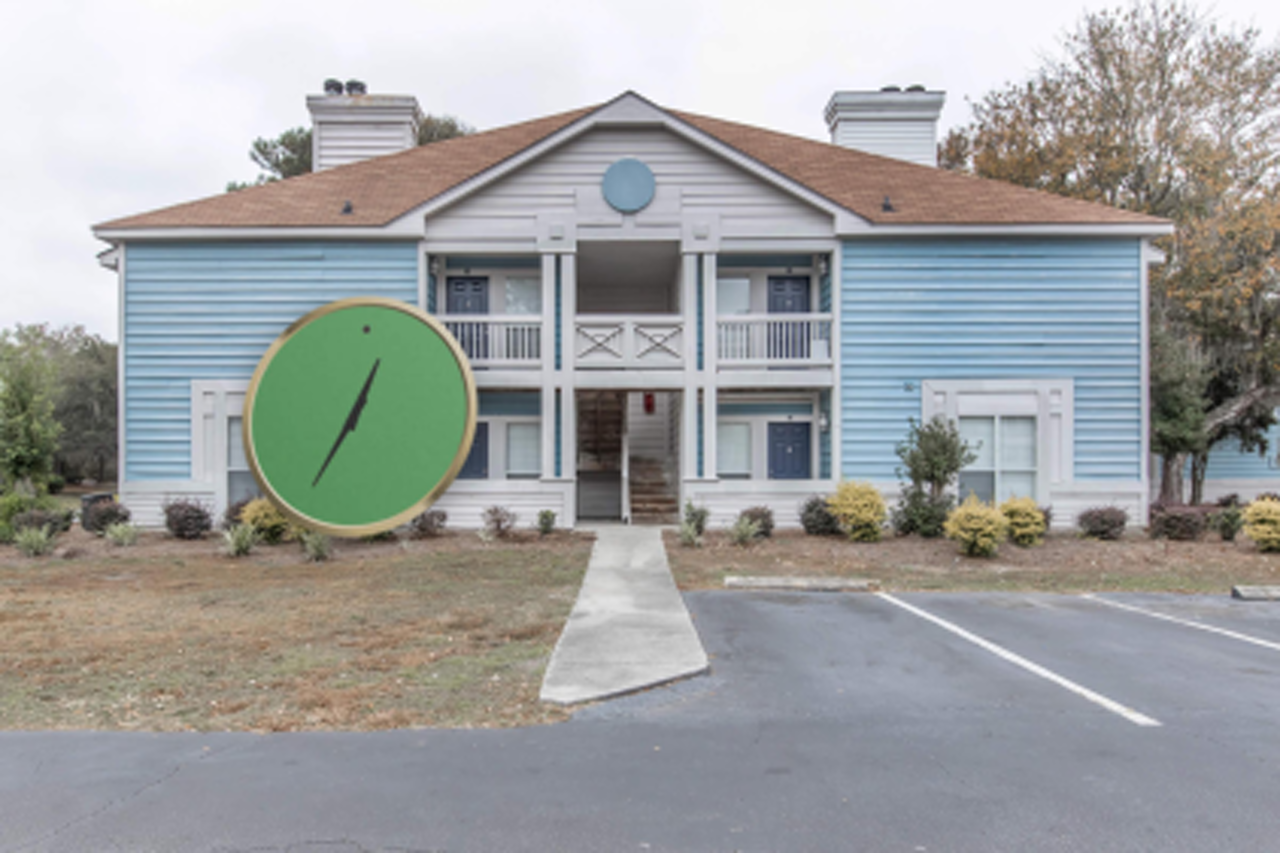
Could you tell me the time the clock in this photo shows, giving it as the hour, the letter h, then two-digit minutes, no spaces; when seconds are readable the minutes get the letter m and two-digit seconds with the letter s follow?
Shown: 12h34
